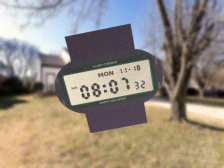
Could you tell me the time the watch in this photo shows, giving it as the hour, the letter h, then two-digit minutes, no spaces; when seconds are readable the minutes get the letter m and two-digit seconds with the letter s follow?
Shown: 8h07m32s
